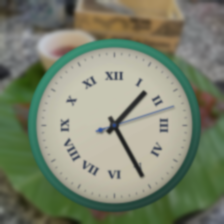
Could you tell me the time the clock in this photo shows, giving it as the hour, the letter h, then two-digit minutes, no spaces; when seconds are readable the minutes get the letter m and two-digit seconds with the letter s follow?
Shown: 1h25m12s
